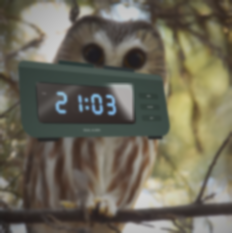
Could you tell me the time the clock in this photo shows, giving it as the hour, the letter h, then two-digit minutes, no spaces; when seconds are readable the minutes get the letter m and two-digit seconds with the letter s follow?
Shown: 21h03
